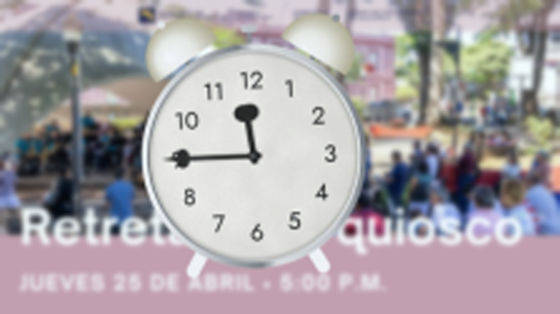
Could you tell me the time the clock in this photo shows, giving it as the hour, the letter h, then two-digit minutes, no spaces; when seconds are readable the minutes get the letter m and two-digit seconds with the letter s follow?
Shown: 11h45
